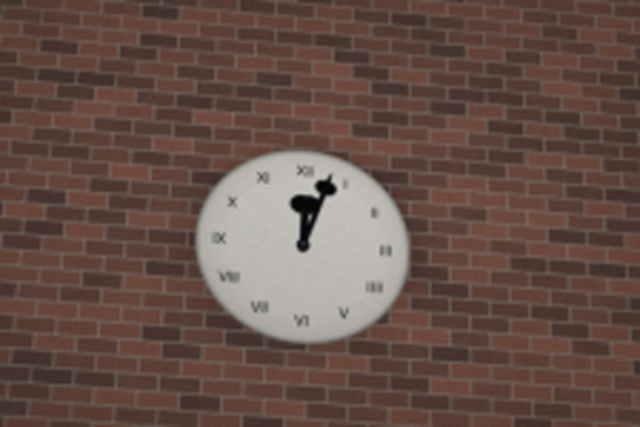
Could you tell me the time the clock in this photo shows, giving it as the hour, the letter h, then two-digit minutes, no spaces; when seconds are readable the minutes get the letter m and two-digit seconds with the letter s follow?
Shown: 12h03
